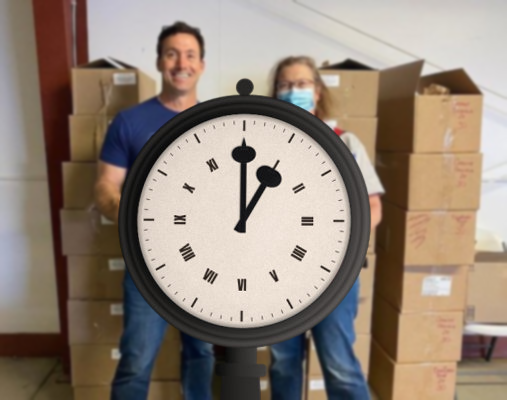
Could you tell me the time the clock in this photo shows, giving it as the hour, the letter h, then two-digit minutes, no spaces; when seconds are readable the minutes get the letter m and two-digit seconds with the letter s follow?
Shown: 1h00
